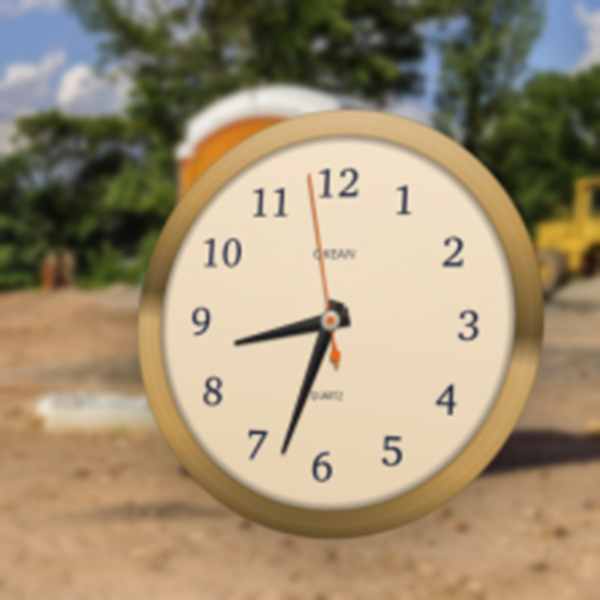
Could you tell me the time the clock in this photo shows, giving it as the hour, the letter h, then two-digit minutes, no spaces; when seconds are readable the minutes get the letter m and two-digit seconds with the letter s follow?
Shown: 8h32m58s
